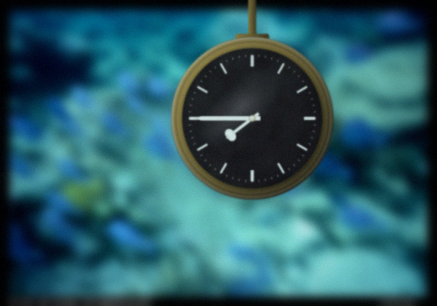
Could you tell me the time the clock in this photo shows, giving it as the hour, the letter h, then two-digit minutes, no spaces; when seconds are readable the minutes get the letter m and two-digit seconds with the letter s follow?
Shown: 7h45
